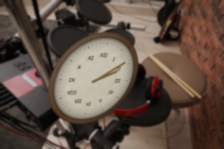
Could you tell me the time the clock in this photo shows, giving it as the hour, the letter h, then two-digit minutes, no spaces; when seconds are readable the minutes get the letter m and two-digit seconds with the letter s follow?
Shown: 2h09
